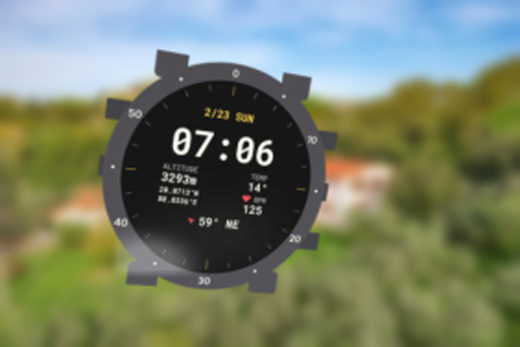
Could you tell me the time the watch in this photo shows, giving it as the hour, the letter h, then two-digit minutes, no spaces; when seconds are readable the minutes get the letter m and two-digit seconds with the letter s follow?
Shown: 7h06
